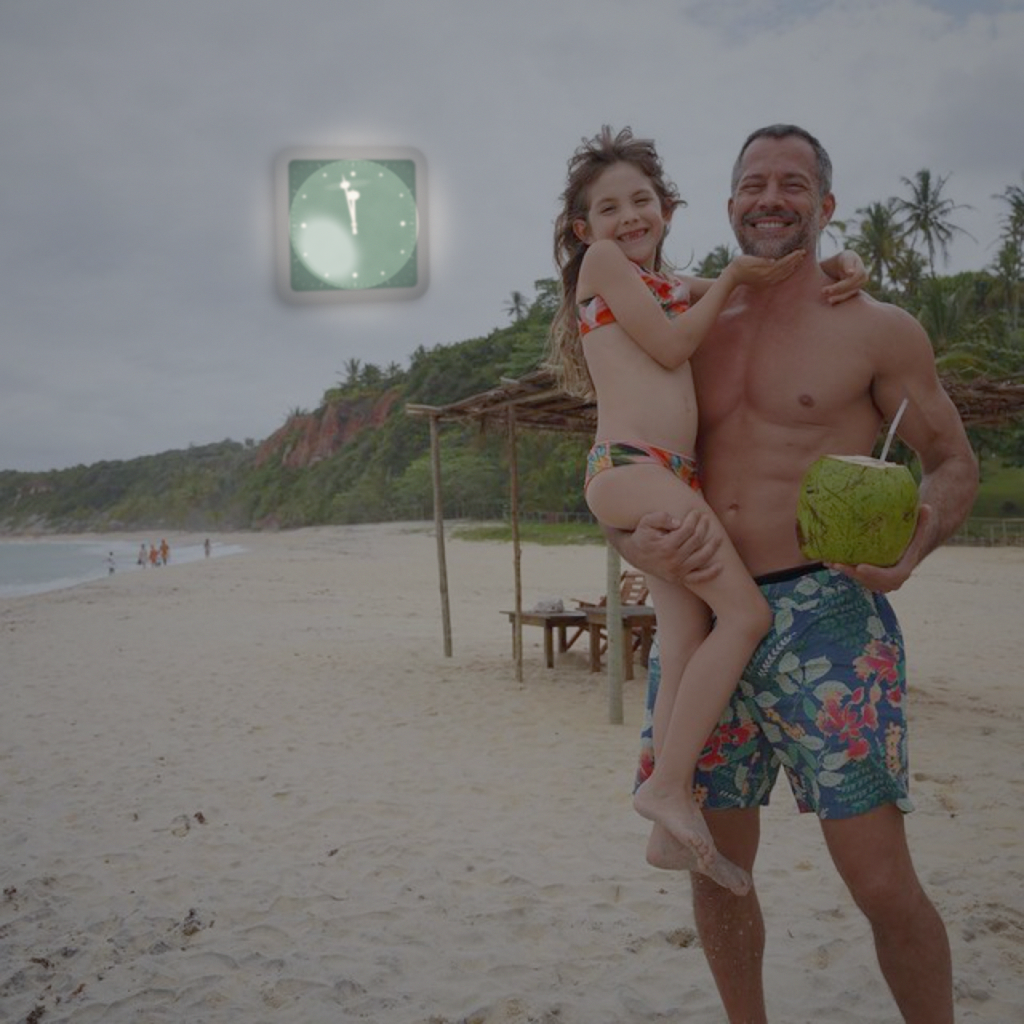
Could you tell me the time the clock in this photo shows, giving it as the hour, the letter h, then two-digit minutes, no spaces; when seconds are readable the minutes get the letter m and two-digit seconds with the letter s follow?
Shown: 11h58
